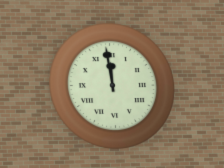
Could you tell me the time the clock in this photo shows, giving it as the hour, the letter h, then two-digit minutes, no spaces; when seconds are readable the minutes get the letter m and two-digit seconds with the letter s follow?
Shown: 11h59
